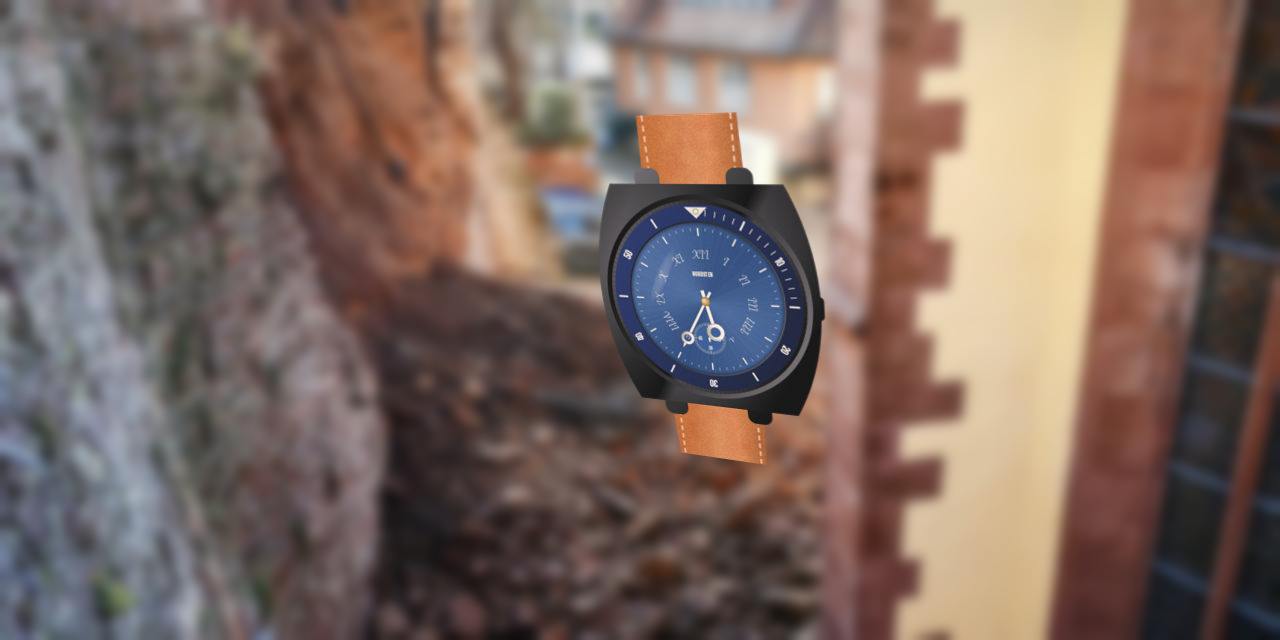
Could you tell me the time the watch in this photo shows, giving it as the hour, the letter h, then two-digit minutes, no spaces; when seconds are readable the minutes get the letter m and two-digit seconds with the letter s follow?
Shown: 5h35
